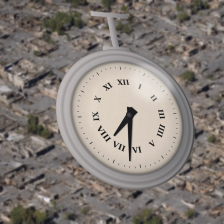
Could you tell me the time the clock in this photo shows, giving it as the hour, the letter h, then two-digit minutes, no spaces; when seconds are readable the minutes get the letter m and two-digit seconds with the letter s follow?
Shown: 7h32
